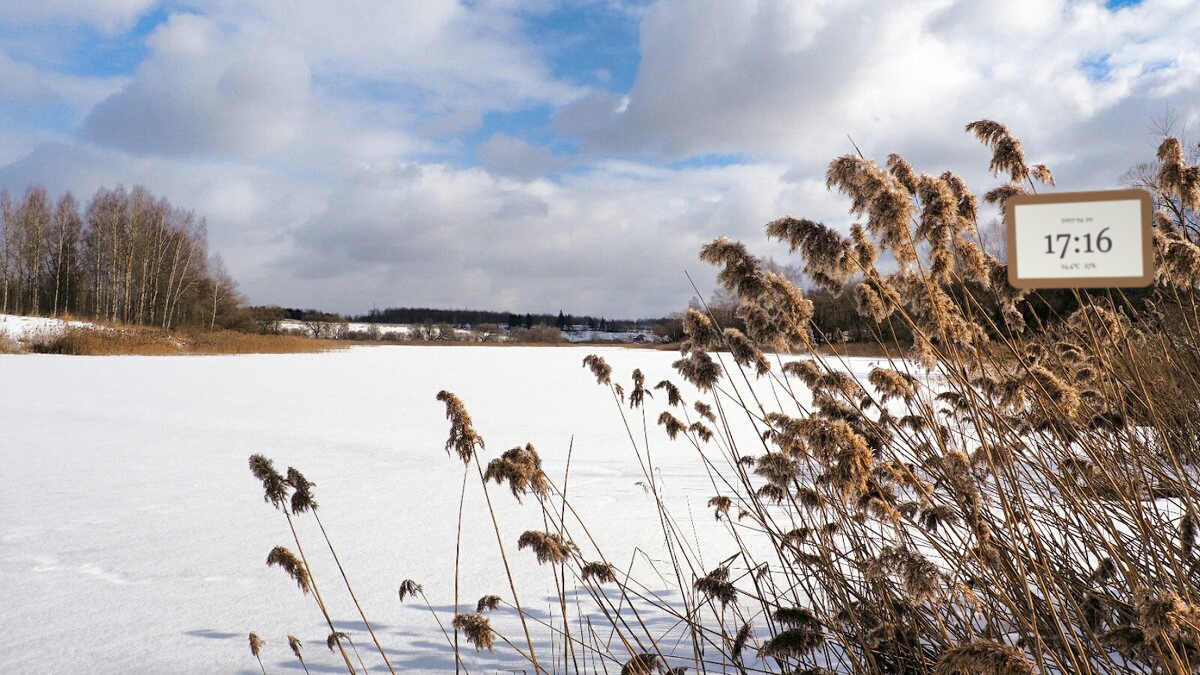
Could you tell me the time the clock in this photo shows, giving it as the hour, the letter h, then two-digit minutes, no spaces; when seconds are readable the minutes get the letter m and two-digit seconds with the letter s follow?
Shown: 17h16
